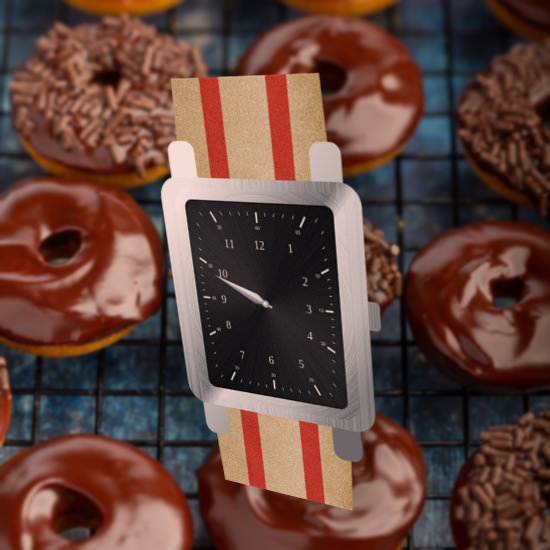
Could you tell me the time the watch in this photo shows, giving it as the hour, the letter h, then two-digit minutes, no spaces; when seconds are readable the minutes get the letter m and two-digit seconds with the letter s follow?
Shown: 9h49
